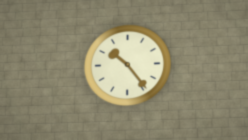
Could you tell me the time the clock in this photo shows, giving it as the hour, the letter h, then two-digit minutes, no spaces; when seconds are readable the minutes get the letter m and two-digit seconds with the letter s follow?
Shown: 10h24
